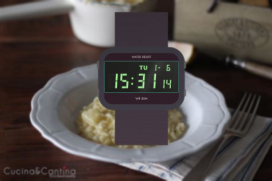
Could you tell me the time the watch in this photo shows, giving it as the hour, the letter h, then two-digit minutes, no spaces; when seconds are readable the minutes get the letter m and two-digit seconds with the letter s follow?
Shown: 15h31m14s
